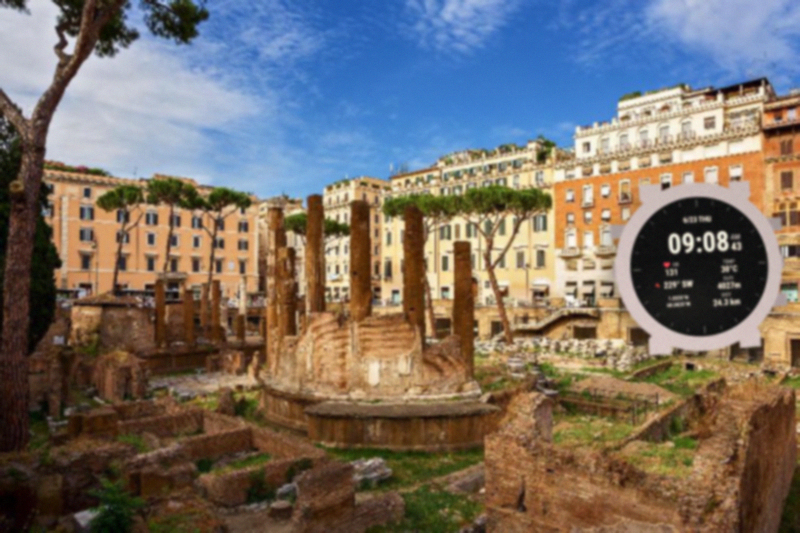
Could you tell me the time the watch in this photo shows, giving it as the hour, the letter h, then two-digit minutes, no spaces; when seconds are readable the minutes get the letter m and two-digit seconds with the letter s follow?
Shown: 9h08
